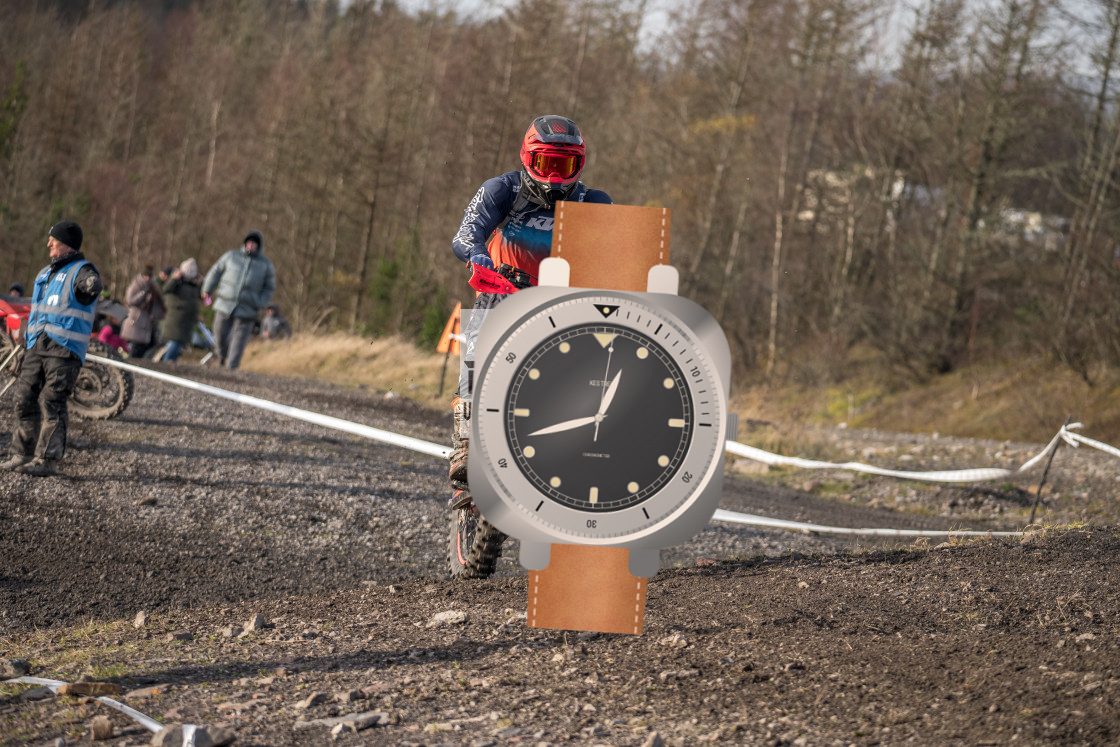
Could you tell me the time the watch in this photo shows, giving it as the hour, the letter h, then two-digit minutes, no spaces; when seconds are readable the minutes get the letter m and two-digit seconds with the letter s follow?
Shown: 12h42m01s
